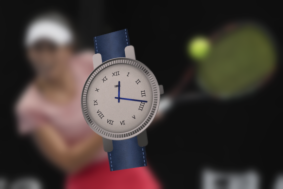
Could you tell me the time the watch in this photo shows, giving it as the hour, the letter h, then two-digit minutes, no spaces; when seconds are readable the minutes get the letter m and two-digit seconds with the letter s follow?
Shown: 12h18
